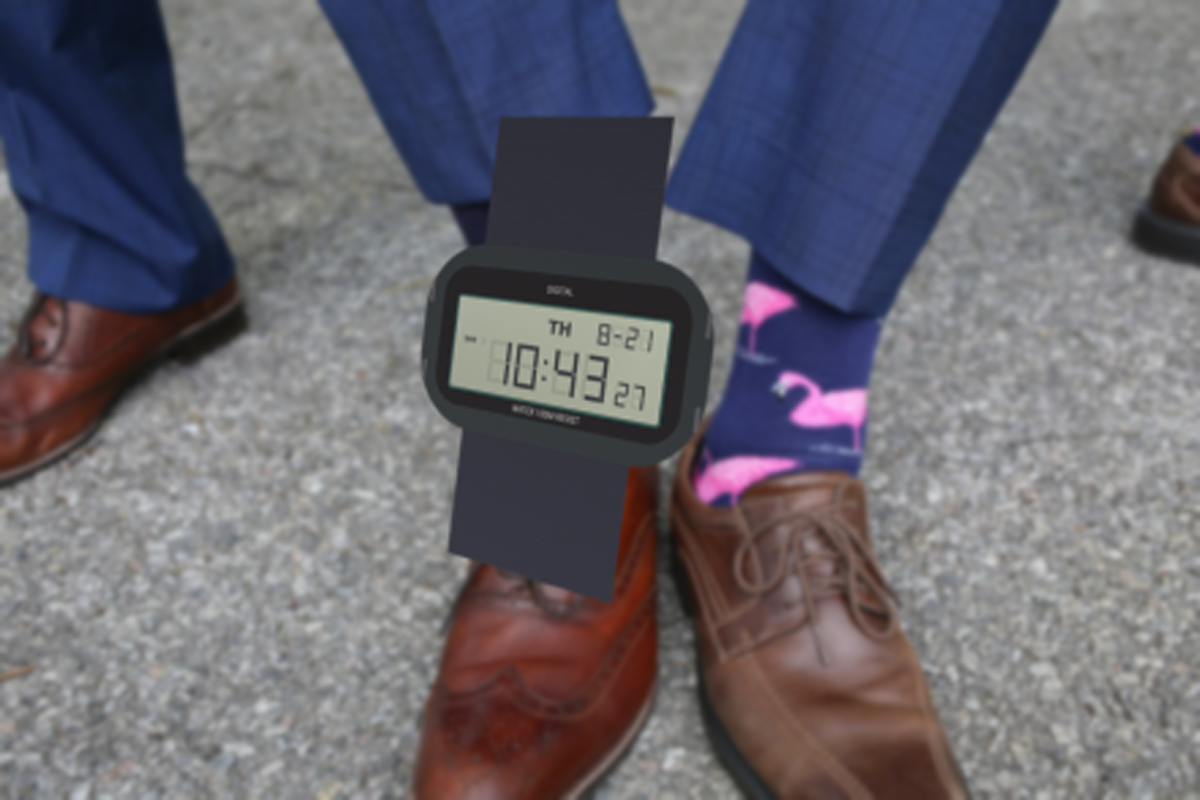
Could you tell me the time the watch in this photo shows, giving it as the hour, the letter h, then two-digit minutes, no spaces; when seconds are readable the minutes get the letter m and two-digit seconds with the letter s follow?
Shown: 10h43m27s
